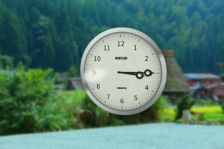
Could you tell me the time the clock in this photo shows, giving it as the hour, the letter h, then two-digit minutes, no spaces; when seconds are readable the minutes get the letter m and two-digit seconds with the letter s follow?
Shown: 3h15
